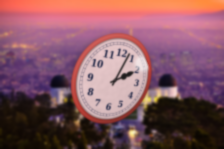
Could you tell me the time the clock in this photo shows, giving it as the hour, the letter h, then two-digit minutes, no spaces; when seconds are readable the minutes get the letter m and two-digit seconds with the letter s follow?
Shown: 2h03
